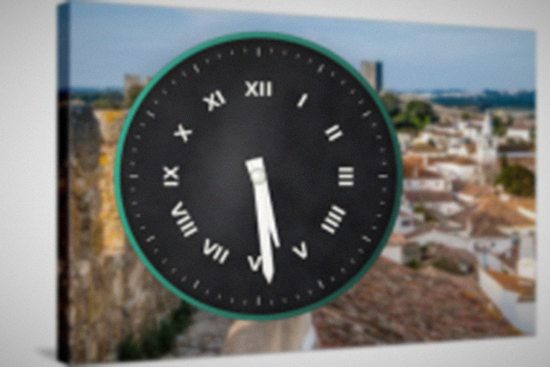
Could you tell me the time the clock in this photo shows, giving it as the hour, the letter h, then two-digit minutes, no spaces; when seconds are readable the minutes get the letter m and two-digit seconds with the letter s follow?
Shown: 5h29
